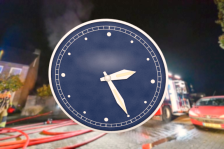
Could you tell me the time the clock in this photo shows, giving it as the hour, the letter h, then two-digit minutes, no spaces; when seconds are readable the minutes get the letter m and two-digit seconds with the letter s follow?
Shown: 2h25
